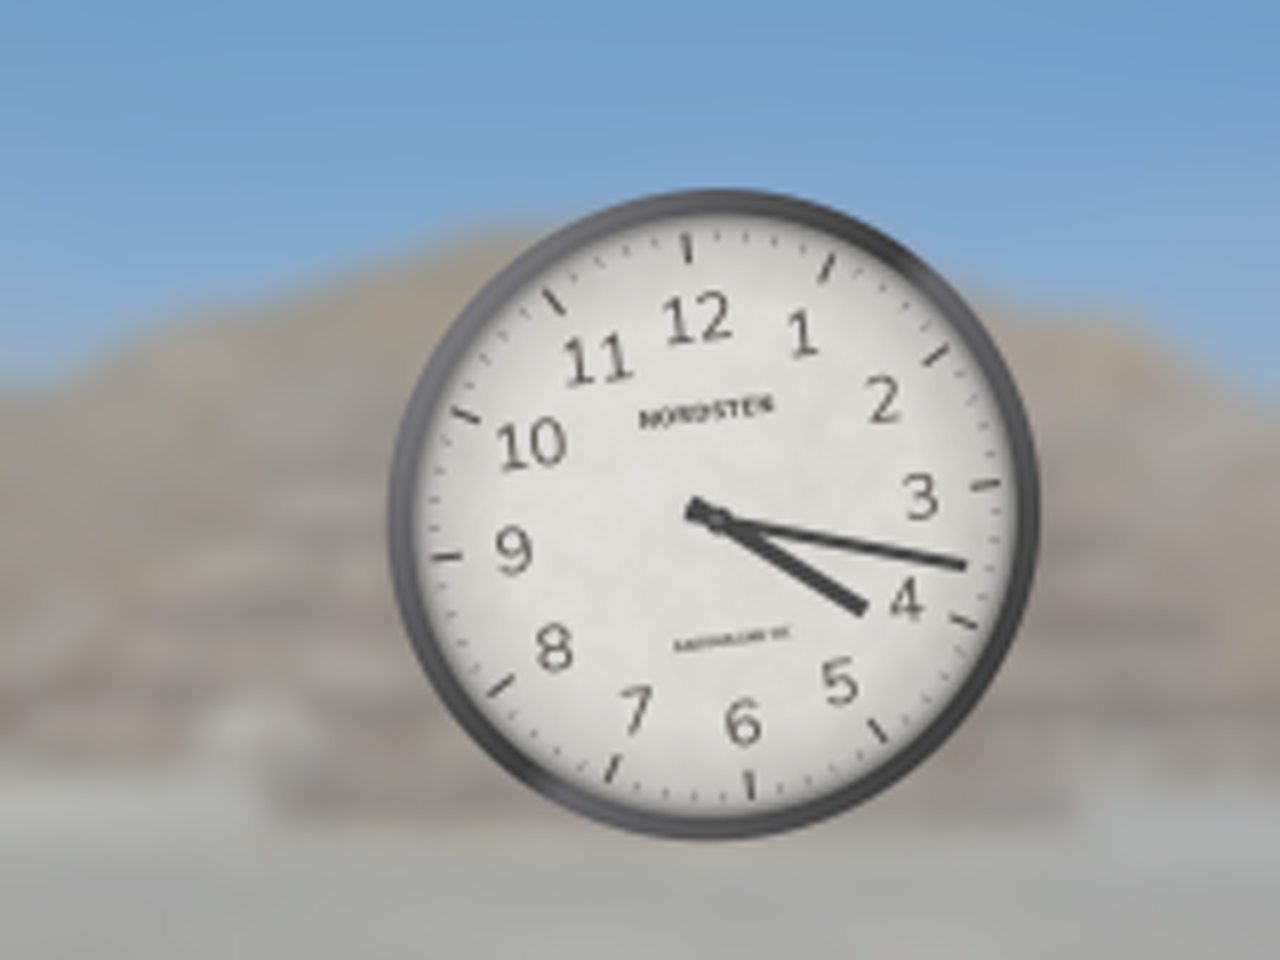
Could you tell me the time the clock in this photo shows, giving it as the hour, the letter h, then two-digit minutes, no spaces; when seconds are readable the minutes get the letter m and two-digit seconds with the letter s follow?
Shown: 4h18
